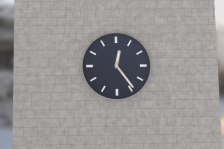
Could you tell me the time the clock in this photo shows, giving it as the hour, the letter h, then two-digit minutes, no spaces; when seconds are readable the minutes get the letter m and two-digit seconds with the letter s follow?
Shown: 12h24
